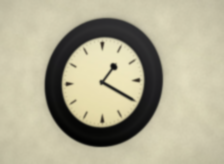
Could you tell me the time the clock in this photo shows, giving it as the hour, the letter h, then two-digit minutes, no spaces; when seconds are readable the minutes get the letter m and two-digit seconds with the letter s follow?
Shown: 1h20
